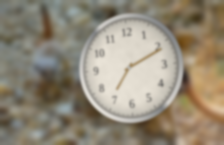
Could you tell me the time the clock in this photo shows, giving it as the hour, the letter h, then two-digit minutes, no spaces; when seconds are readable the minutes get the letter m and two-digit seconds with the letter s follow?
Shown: 7h11
